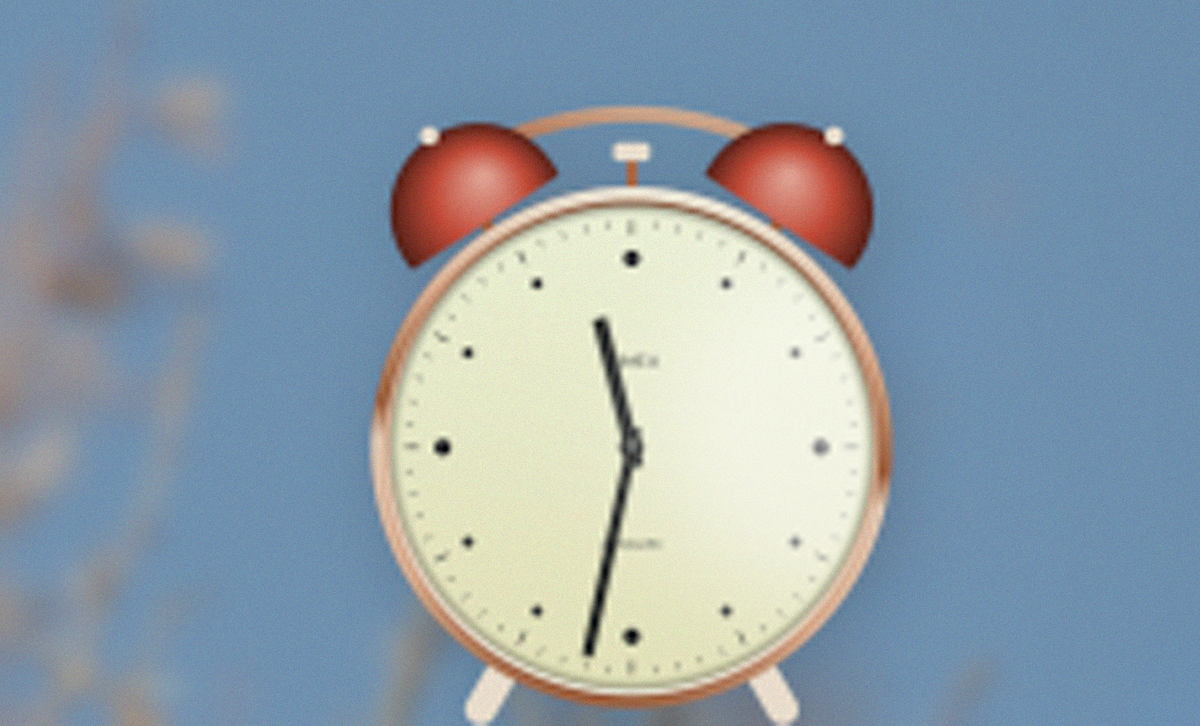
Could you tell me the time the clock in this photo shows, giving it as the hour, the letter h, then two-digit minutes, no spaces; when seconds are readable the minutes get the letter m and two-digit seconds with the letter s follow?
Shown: 11h32
